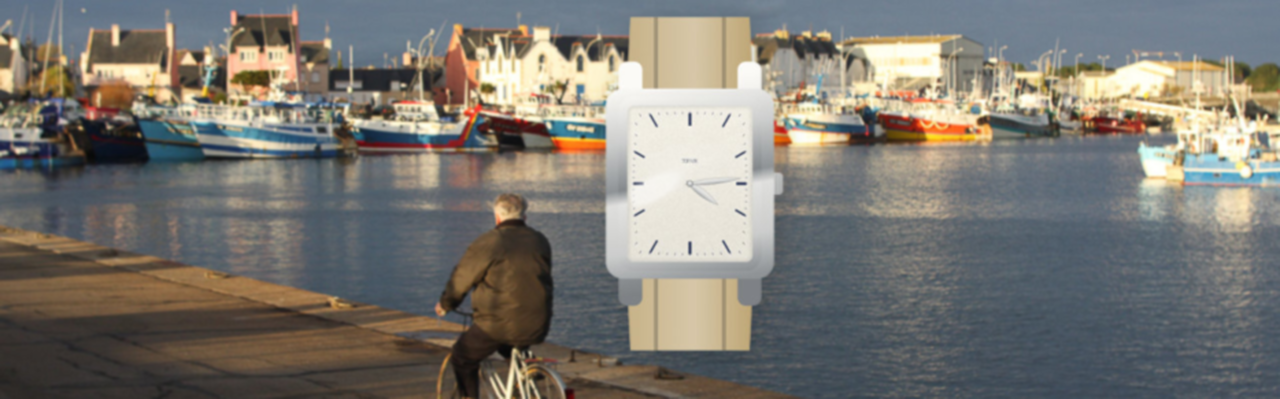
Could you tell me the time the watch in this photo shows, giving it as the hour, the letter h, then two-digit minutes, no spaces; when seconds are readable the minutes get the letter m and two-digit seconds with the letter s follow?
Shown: 4h14
